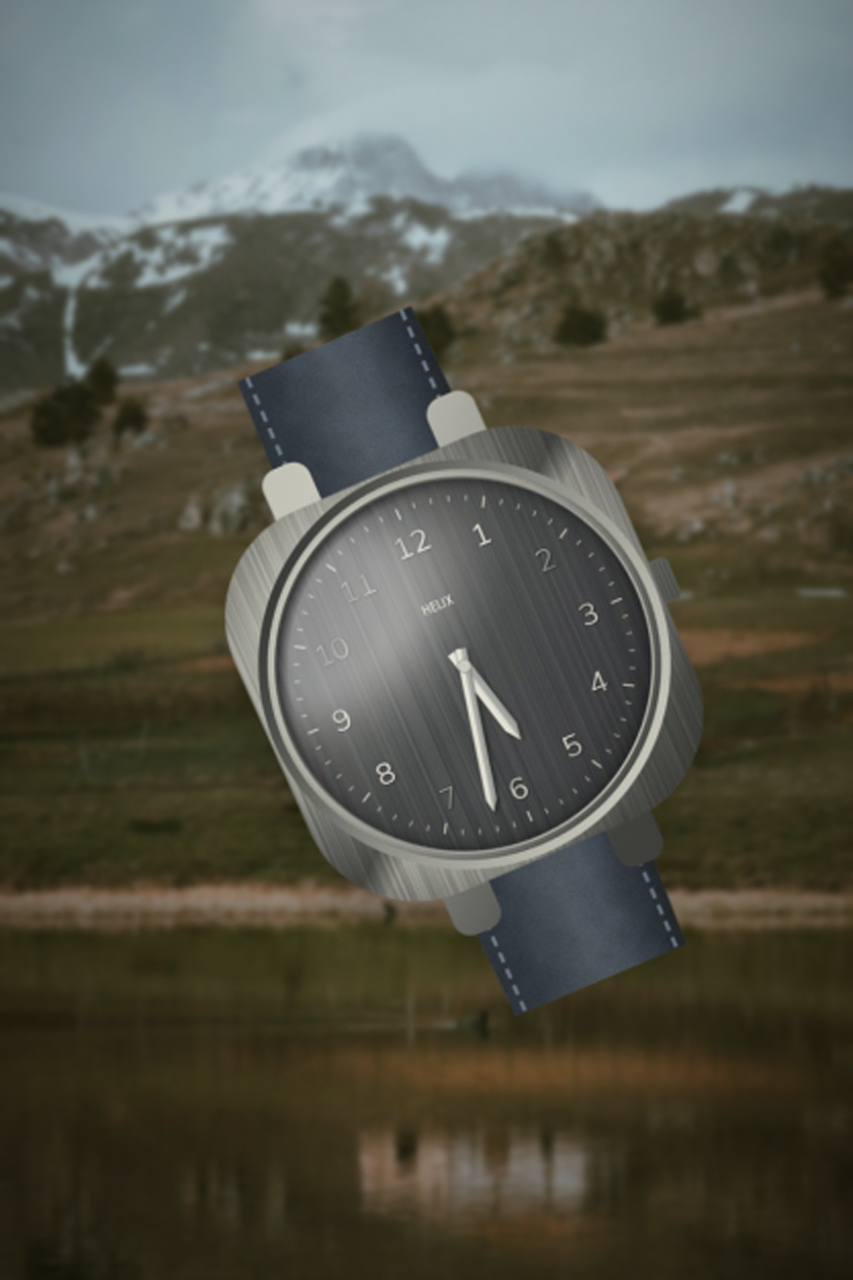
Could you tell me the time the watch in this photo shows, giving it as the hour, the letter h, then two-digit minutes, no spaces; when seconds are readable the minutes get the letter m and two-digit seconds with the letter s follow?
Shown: 5h32
